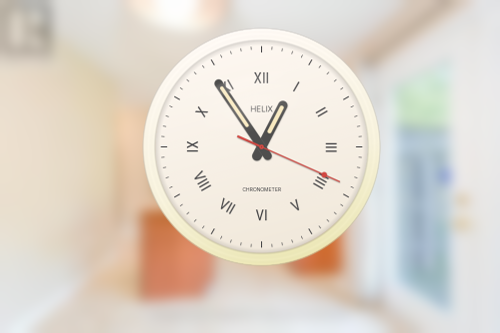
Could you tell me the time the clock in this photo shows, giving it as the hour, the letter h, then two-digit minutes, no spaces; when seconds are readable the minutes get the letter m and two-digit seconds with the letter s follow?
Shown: 12h54m19s
